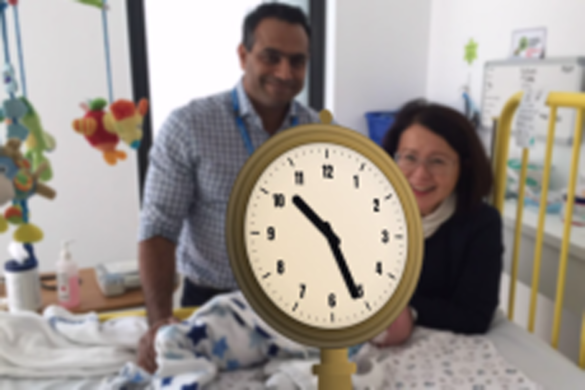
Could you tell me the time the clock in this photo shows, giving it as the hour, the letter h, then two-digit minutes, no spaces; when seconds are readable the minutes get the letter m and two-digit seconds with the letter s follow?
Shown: 10h26
